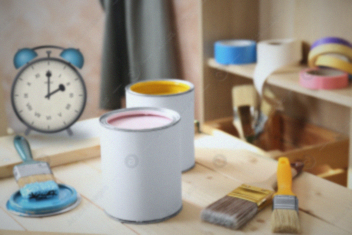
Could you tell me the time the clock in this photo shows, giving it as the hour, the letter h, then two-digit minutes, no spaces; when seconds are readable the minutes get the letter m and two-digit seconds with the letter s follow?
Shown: 2h00
